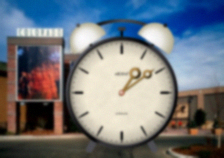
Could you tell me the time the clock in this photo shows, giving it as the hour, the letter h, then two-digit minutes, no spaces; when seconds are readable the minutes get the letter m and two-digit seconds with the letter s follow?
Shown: 1h09
